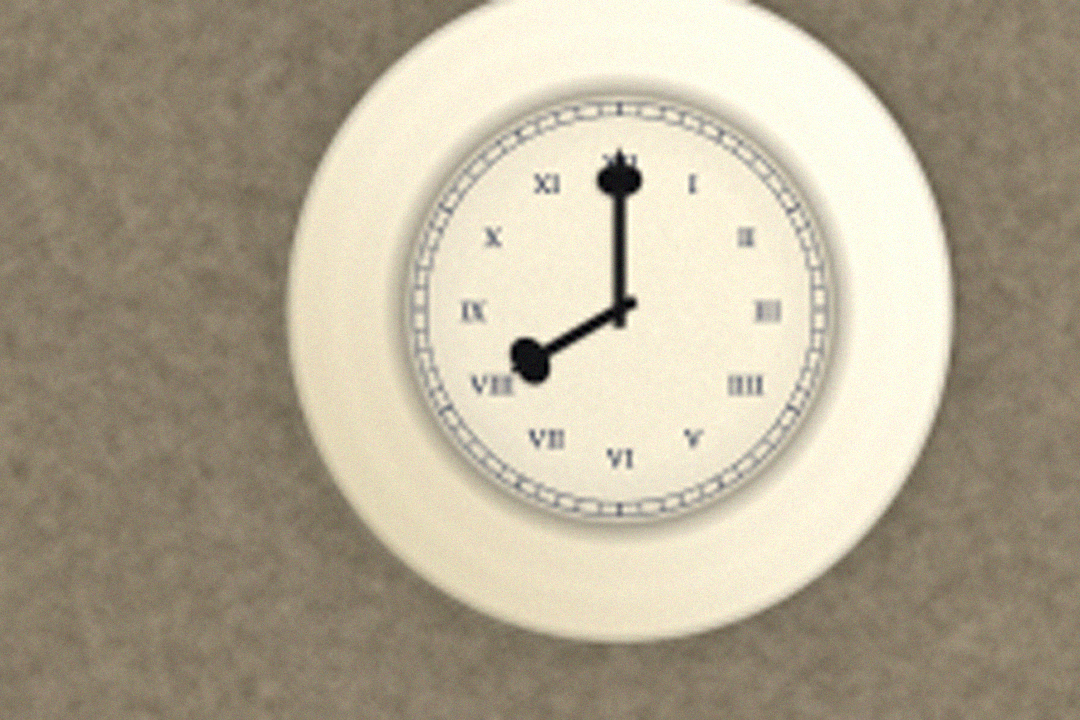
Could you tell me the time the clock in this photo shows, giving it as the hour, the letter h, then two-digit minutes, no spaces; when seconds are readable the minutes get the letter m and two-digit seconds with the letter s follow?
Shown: 8h00
